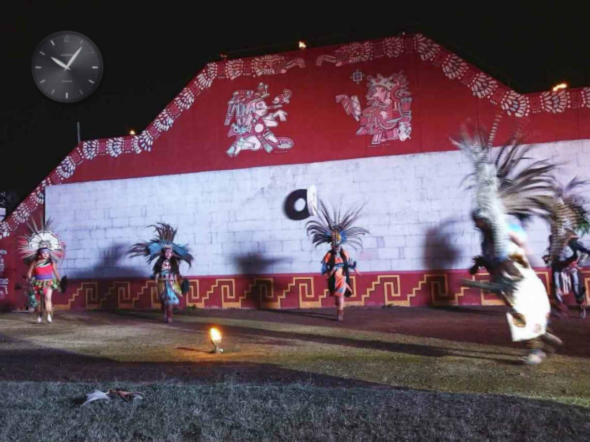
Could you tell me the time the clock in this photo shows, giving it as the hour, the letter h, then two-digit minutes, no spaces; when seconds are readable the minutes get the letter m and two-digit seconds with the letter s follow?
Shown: 10h06
